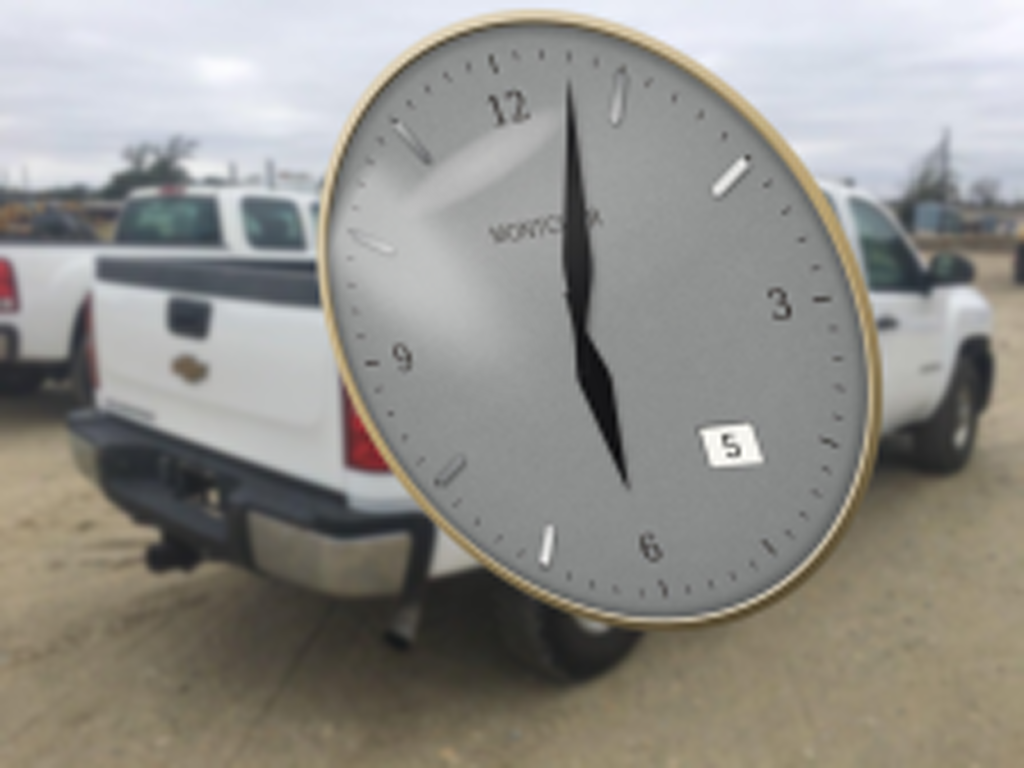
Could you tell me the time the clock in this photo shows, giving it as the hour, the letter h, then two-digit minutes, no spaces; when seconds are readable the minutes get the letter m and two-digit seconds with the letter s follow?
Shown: 6h03
